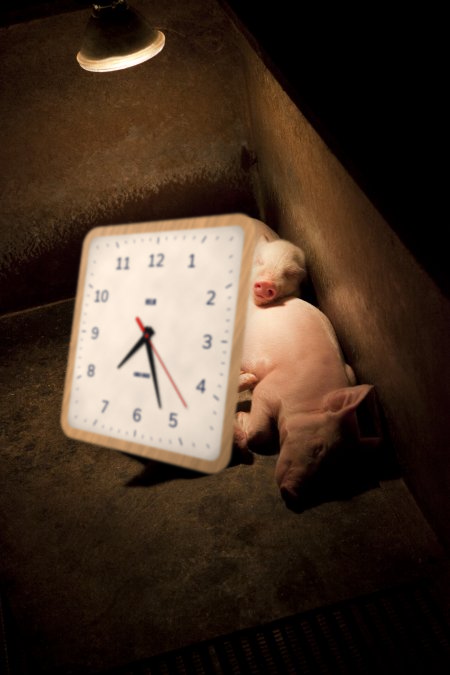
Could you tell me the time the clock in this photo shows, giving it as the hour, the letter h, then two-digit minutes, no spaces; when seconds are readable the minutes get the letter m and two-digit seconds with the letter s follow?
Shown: 7h26m23s
